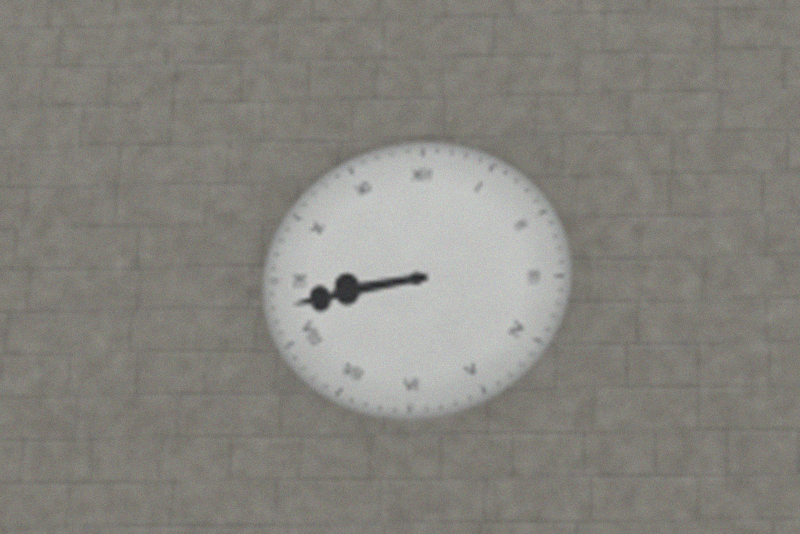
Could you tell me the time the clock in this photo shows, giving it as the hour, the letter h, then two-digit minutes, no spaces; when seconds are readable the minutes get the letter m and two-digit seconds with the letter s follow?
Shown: 8h43
